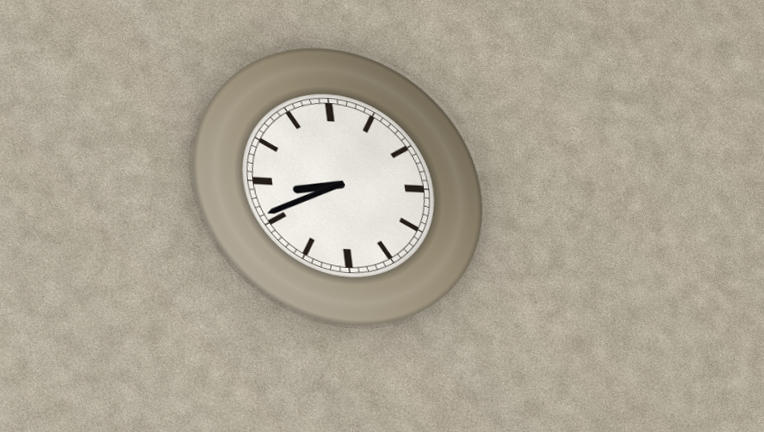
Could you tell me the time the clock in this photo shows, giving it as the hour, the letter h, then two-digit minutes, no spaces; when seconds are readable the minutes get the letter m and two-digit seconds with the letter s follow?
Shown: 8h41
